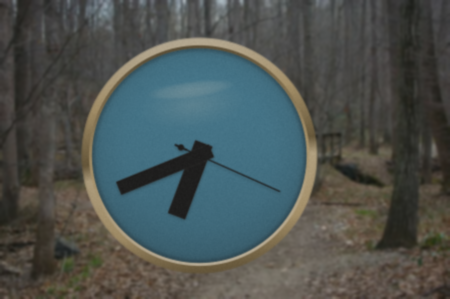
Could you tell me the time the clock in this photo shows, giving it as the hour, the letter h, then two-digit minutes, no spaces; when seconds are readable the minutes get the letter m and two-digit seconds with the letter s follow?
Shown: 6h41m19s
